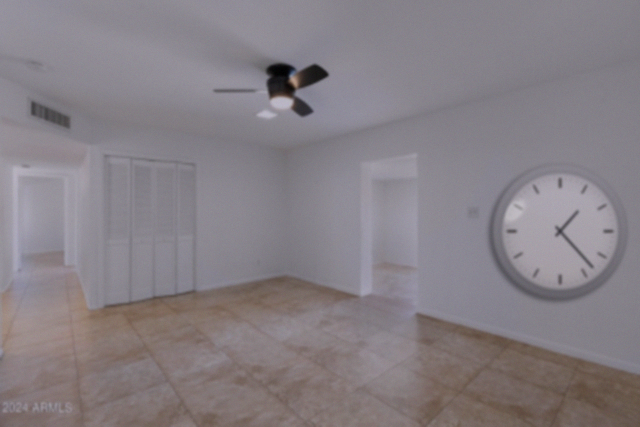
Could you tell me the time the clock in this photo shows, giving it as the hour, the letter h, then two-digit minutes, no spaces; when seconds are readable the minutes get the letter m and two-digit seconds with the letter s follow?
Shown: 1h23
